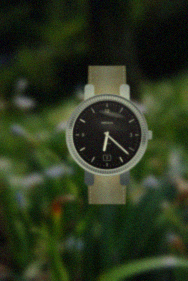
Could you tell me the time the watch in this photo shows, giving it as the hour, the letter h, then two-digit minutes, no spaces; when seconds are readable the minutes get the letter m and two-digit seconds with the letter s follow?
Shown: 6h22
